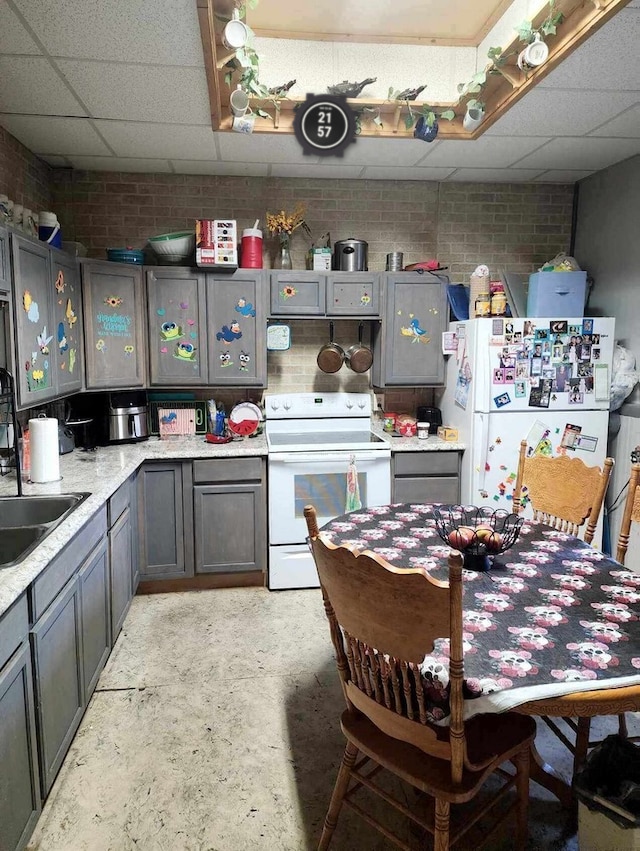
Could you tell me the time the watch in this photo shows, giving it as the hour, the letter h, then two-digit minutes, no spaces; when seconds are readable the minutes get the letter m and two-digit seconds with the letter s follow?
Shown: 21h57
